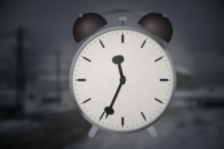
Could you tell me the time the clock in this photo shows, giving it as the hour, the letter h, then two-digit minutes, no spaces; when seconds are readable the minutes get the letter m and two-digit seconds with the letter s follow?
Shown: 11h34
